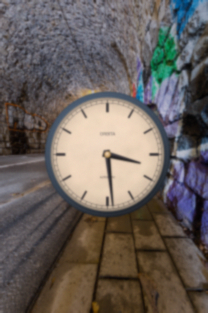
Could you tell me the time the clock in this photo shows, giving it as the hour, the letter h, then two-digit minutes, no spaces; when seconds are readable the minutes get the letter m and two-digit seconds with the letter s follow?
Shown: 3h29
